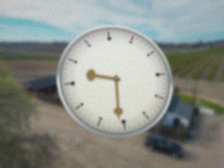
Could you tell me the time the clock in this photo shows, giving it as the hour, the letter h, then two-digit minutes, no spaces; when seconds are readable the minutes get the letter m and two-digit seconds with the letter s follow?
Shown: 9h31
